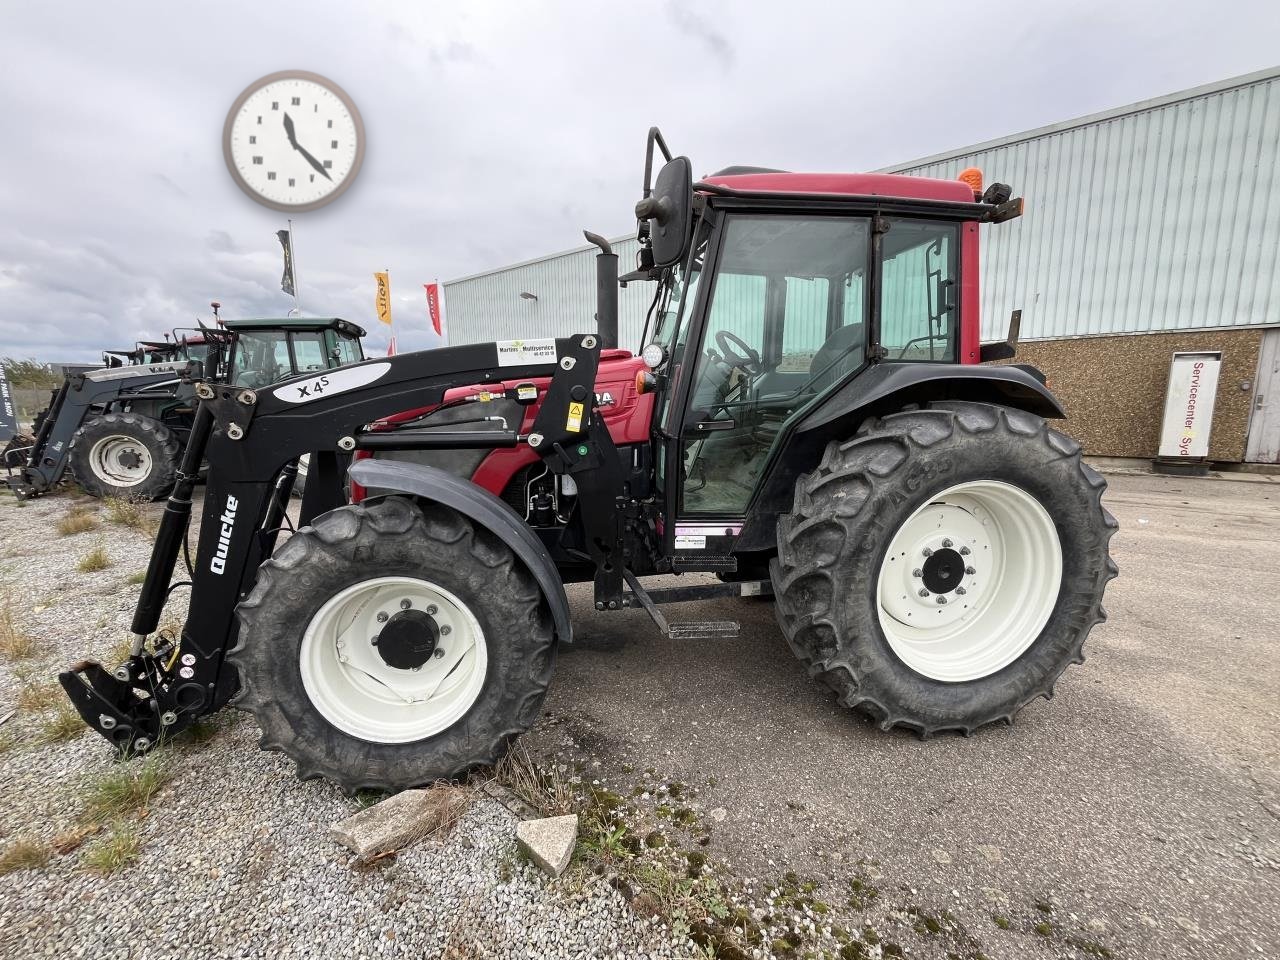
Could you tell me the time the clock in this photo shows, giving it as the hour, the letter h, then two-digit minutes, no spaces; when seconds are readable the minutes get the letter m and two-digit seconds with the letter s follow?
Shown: 11h22
